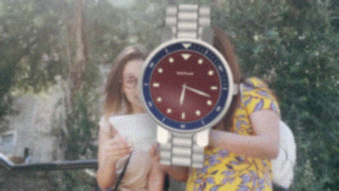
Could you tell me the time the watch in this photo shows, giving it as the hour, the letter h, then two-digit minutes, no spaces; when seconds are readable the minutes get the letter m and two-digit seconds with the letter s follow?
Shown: 6h18
